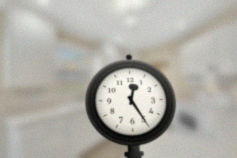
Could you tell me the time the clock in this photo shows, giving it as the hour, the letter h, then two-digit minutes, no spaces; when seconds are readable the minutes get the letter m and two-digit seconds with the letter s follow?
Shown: 12h25
